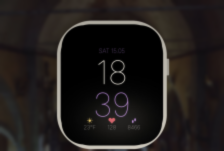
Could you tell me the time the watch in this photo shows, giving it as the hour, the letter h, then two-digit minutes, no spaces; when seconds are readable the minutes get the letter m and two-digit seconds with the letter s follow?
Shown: 18h39
